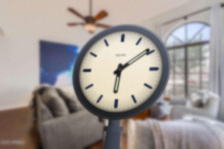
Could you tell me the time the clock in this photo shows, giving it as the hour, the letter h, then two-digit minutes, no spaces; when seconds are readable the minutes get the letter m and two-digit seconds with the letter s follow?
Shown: 6h09
